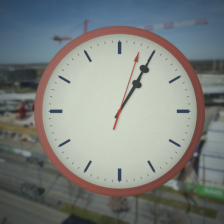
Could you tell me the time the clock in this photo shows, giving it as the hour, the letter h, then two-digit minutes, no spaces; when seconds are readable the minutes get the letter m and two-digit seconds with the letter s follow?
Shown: 1h05m03s
